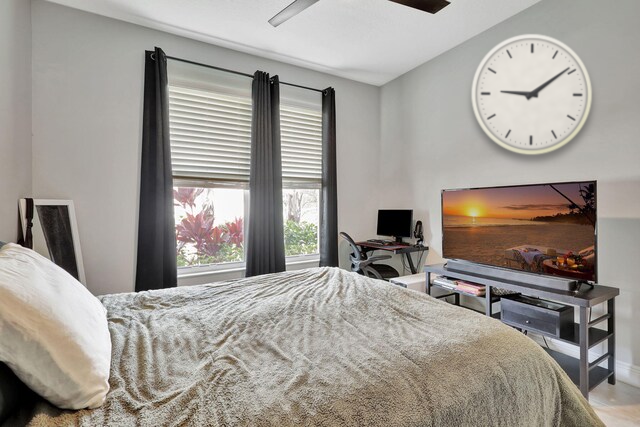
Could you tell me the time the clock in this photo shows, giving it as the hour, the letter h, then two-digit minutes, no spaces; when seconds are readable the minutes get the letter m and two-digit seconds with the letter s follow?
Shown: 9h09
